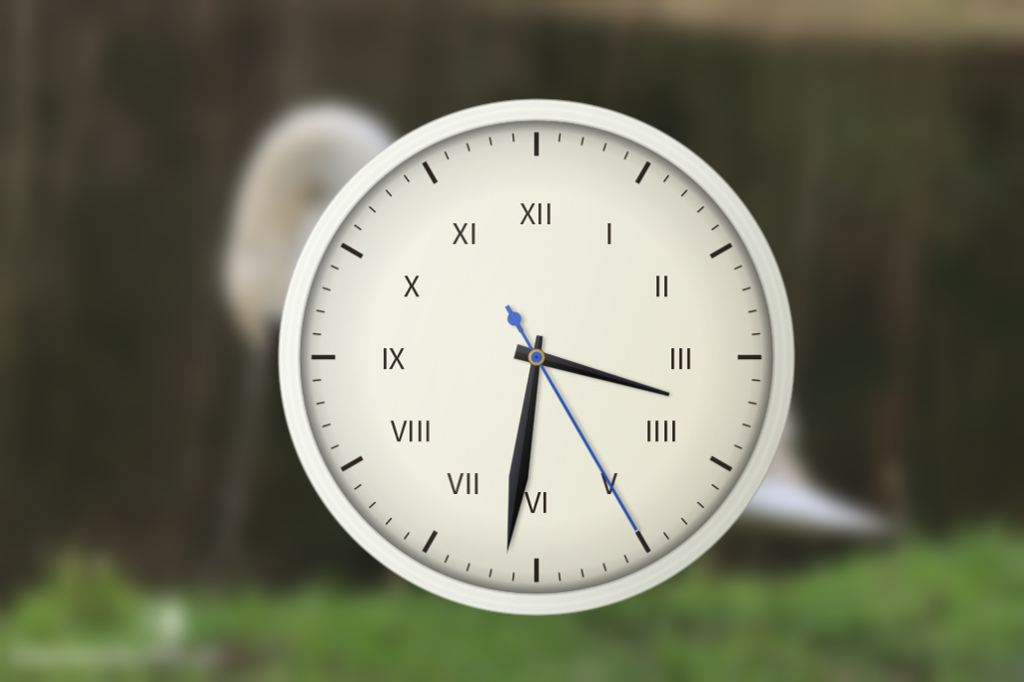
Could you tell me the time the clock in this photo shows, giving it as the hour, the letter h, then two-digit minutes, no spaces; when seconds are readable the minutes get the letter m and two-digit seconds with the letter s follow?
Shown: 3h31m25s
